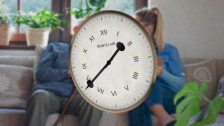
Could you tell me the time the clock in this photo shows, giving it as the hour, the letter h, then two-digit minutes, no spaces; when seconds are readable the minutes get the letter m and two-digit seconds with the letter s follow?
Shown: 1h39
